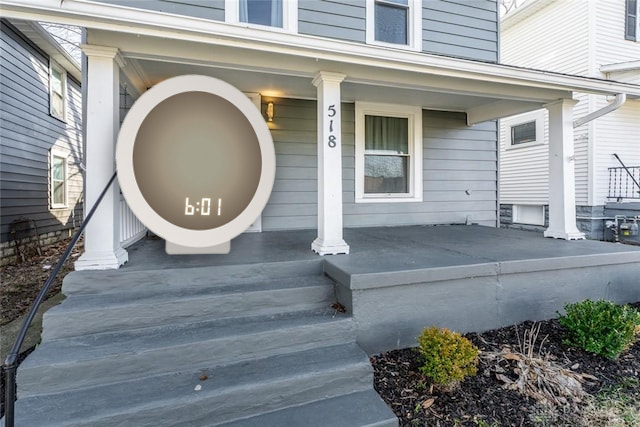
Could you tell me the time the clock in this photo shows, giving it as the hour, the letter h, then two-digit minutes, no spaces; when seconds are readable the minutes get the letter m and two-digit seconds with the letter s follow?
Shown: 6h01
